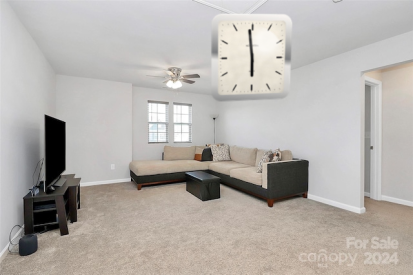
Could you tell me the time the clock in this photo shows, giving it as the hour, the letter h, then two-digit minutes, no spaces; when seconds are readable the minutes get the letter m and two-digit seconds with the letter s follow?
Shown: 5h59
